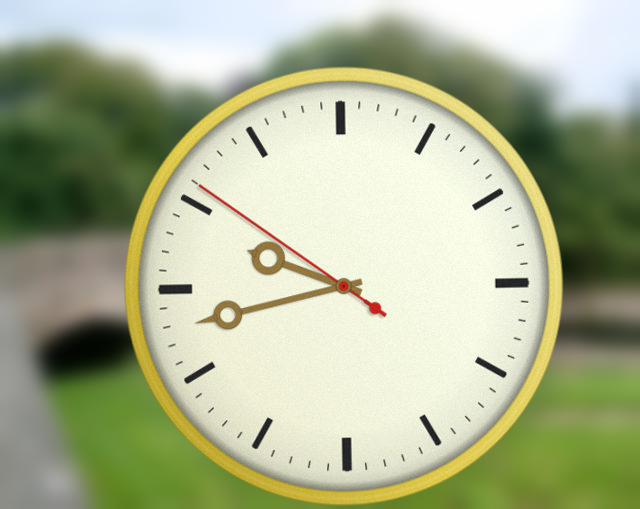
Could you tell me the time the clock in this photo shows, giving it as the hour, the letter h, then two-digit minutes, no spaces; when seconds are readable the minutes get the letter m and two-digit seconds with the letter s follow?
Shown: 9h42m51s
